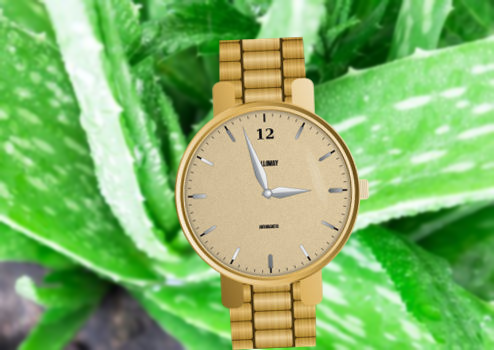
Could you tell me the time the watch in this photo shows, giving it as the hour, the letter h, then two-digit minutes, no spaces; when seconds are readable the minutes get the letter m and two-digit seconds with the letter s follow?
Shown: 2h57
